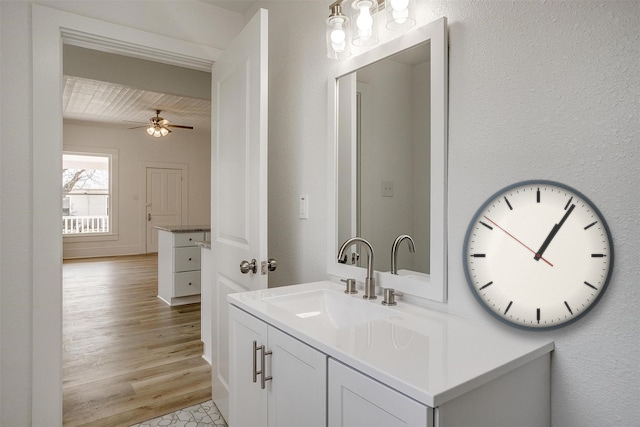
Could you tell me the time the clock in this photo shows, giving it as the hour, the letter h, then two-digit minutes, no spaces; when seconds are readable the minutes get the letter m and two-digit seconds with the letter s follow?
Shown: 1h05m51s
